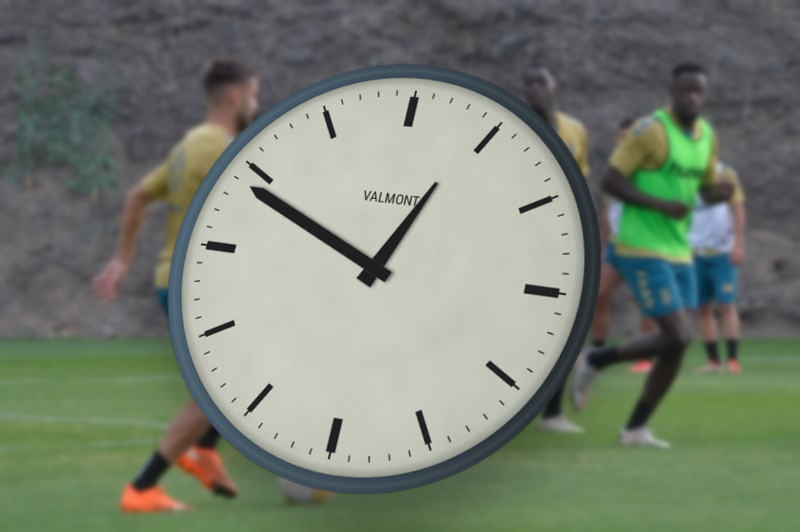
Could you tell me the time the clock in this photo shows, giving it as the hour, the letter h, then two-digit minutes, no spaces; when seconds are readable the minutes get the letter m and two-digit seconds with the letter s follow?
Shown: 12h49
